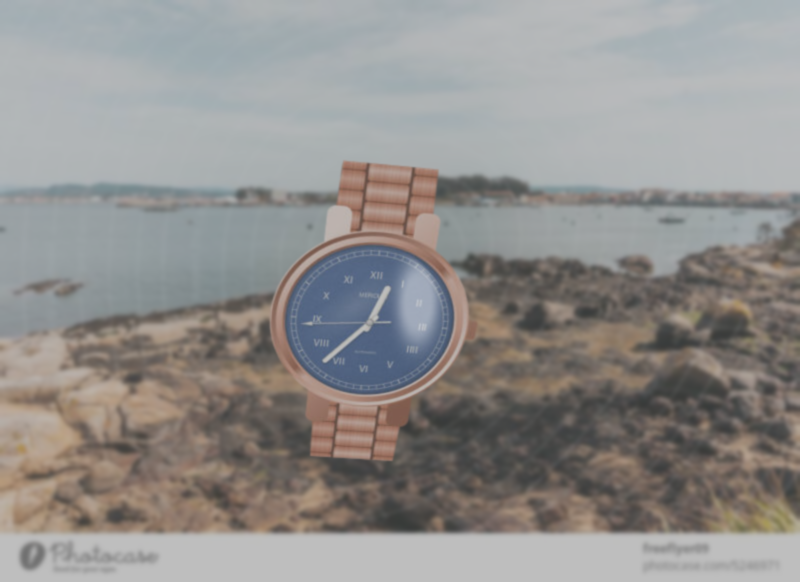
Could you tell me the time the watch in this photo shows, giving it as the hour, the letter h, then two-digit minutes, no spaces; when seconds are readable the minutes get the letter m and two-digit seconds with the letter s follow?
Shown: 12h36m44s
